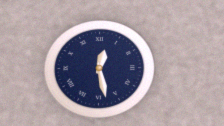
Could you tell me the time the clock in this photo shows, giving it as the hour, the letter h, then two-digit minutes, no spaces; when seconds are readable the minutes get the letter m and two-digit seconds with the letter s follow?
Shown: 12h28
